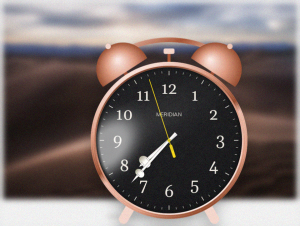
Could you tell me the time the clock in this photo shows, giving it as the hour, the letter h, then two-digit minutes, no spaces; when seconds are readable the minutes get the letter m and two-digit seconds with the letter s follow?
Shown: 7h36m57s
